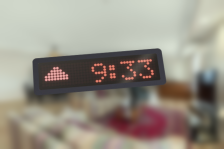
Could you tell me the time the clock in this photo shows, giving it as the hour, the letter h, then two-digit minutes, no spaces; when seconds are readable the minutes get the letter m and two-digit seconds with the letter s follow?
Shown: 9h33
